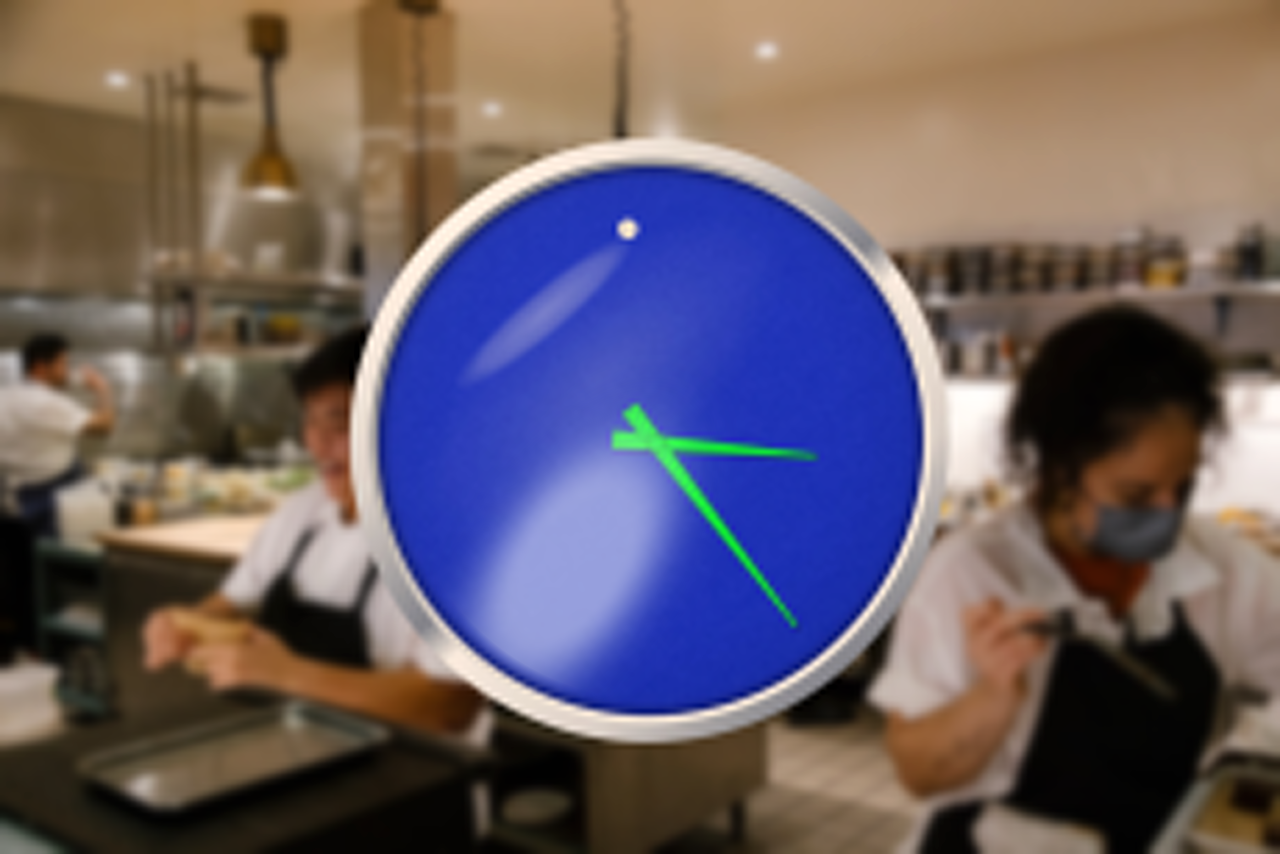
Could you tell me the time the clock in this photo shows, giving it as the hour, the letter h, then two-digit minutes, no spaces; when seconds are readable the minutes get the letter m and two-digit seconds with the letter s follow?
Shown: 3h25
